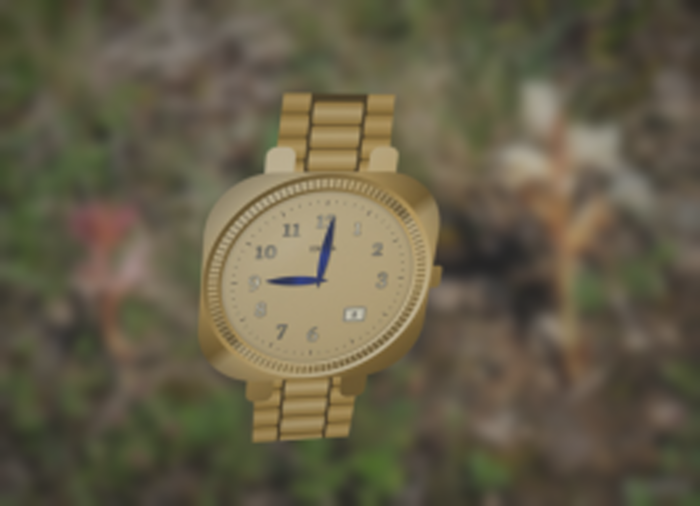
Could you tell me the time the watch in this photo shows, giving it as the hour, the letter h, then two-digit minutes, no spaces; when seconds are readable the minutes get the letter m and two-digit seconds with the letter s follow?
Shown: 9h01
